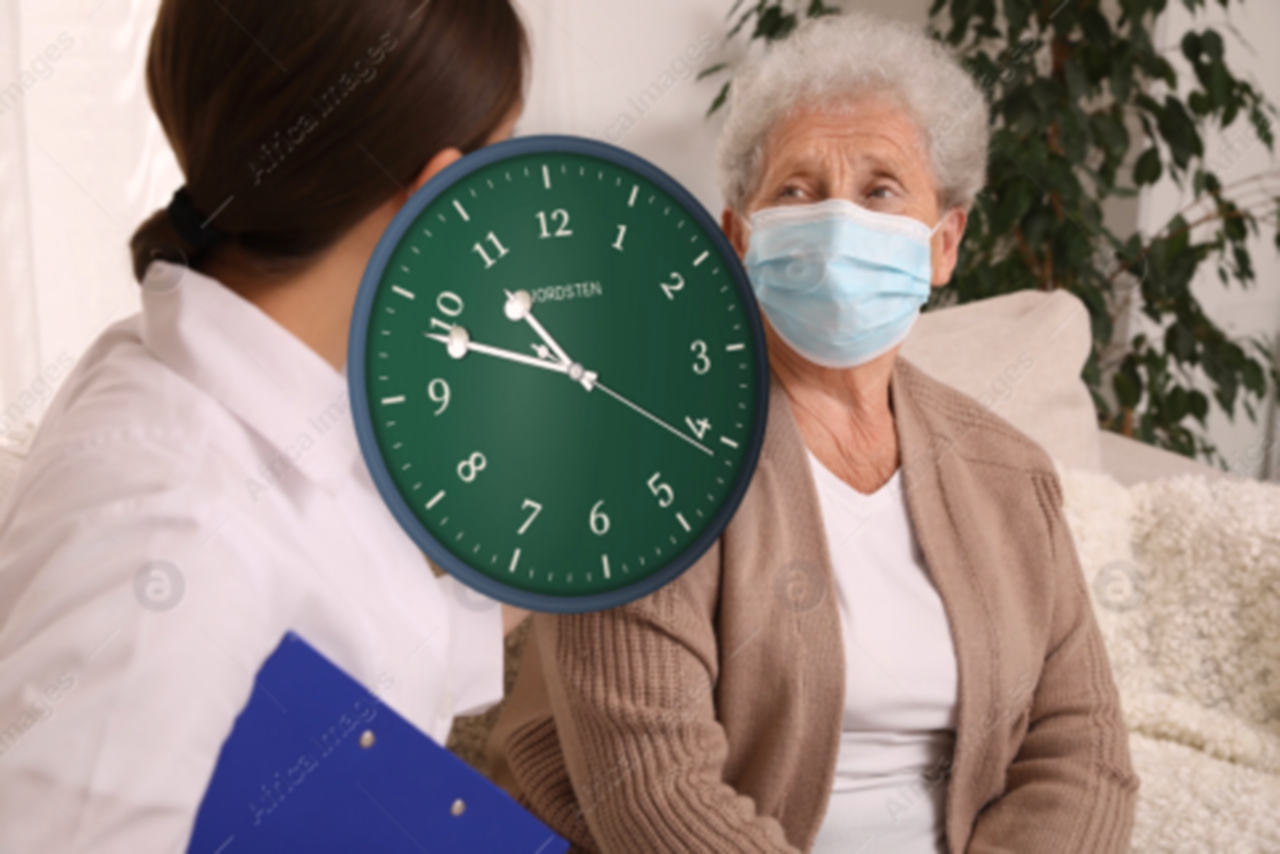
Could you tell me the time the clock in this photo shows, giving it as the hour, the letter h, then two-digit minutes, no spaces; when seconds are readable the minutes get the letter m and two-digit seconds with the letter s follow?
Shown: 10h48m21s
